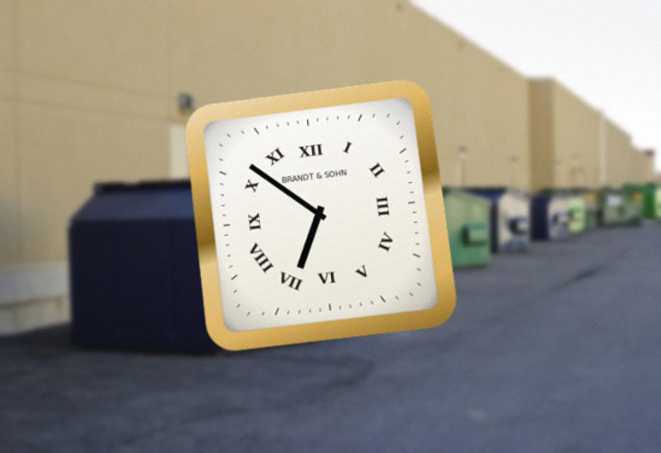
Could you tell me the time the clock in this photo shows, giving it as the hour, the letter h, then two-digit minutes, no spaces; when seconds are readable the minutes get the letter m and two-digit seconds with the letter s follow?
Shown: 6h52
